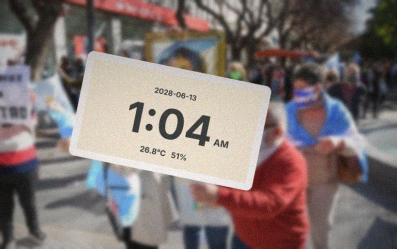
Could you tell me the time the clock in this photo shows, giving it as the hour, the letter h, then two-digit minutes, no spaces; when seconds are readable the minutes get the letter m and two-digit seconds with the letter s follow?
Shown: 1h04
